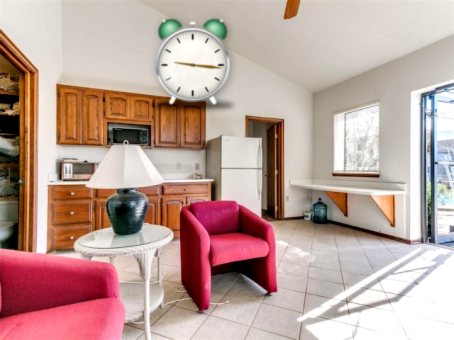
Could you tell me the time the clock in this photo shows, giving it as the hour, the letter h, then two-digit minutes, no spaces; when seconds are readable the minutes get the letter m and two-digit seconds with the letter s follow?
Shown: 9h16
